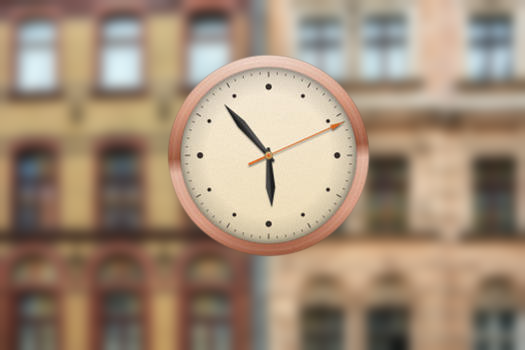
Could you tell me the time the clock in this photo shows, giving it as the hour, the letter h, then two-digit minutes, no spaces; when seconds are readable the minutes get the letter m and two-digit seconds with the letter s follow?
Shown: 5h53m11s
